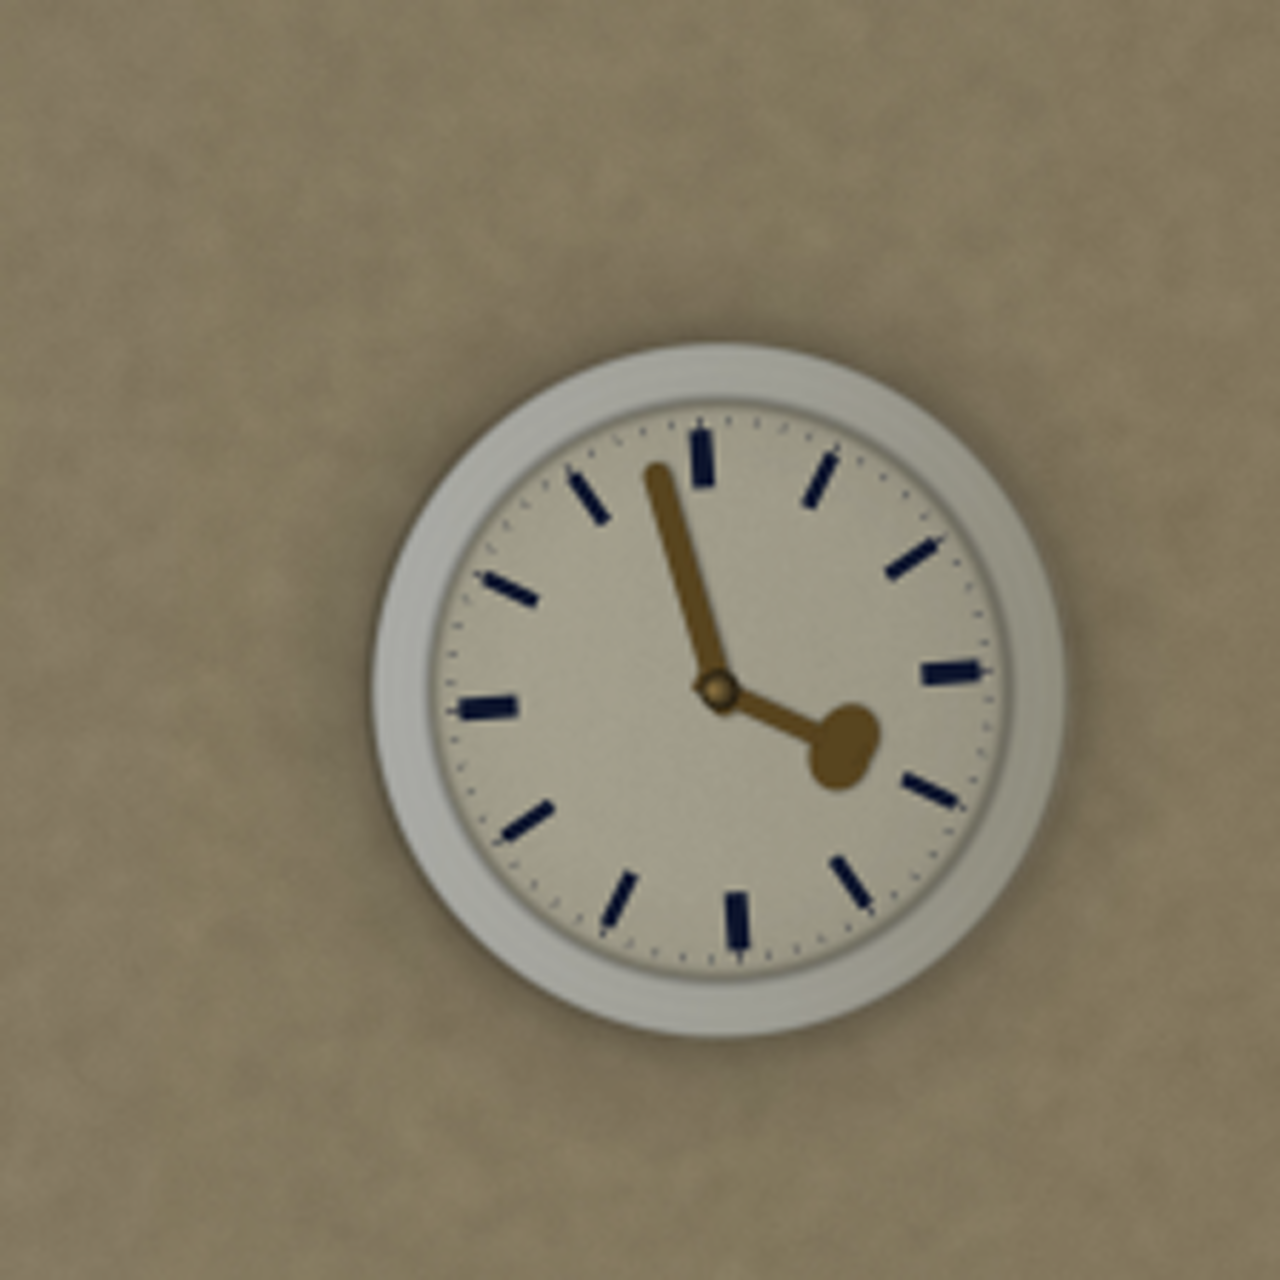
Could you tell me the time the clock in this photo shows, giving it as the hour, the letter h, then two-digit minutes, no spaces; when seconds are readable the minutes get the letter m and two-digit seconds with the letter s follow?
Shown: 3h58
